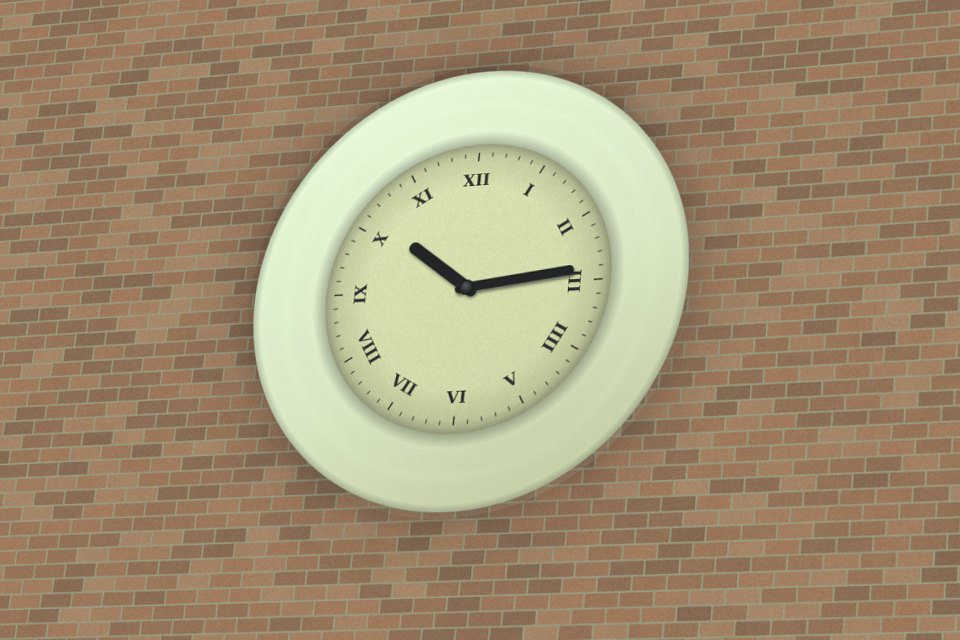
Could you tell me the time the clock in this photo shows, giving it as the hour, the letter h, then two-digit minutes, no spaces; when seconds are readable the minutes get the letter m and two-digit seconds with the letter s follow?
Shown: 10h14
